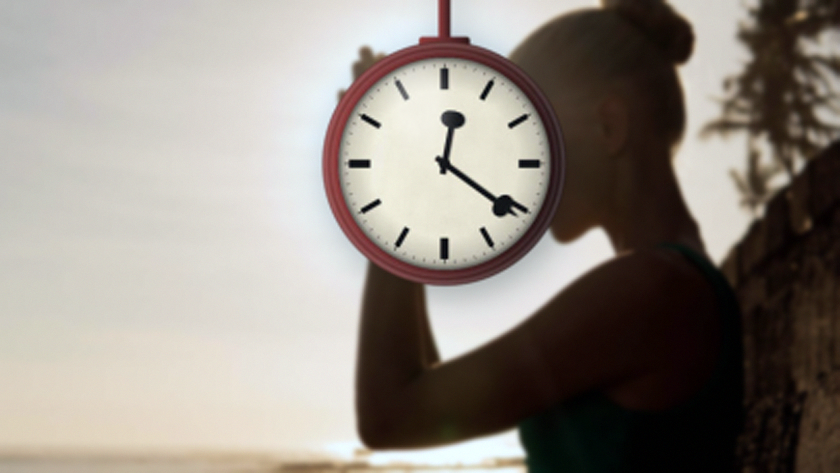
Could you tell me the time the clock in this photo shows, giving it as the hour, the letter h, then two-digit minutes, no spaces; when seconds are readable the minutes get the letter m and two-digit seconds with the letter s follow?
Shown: 12h21
